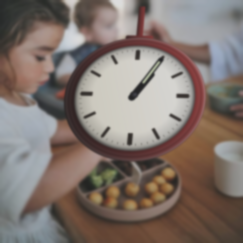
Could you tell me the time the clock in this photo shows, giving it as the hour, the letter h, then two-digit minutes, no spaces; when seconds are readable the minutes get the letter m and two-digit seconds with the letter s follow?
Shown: 1h05
